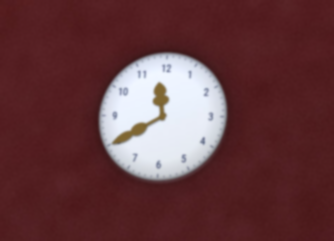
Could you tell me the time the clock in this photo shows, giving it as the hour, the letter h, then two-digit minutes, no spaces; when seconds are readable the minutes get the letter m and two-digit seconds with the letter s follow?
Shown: 11h40
